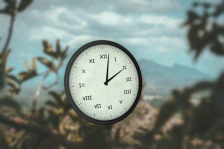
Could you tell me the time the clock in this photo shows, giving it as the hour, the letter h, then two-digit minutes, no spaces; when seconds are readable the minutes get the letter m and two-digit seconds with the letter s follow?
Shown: 2h02
